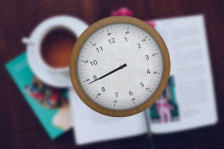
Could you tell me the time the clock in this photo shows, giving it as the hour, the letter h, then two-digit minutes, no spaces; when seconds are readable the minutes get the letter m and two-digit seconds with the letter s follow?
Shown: 8h44
